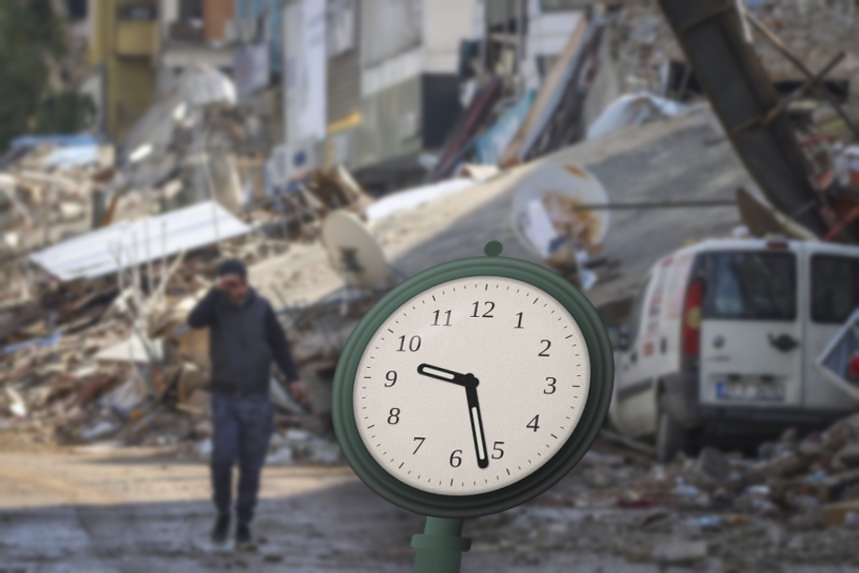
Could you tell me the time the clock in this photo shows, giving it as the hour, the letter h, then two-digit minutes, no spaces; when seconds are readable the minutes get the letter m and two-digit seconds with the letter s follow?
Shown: 9h27
